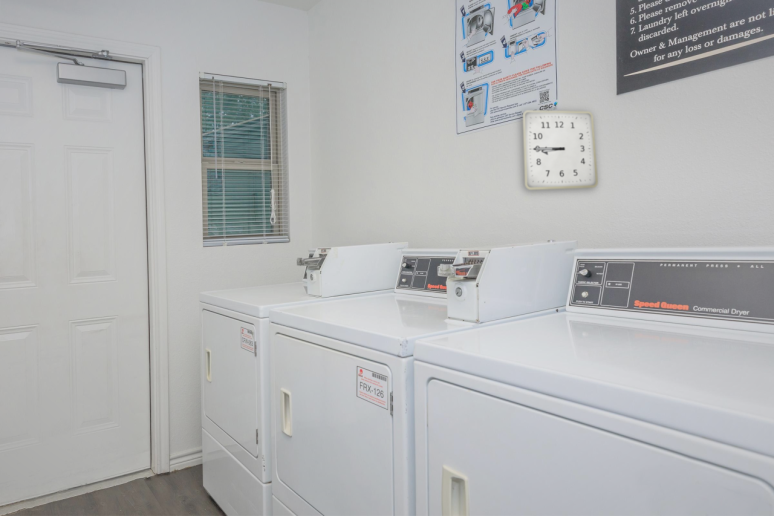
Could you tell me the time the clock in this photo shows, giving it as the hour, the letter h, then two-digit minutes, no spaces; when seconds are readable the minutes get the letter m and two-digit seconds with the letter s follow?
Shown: 8h45
